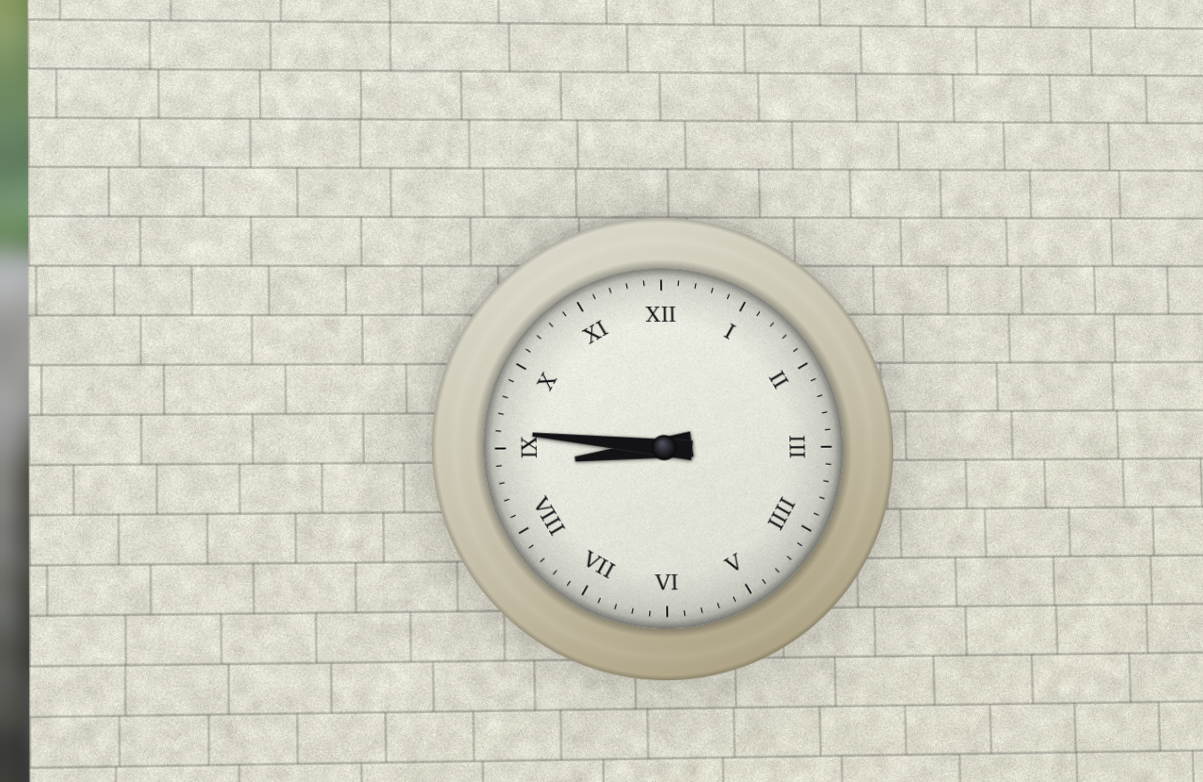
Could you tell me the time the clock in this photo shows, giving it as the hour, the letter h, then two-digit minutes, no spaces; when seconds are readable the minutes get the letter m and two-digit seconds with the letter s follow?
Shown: 8h46
